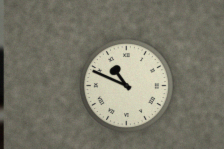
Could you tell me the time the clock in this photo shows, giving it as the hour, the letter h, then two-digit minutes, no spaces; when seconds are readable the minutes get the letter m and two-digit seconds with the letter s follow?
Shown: 10h49
